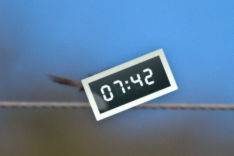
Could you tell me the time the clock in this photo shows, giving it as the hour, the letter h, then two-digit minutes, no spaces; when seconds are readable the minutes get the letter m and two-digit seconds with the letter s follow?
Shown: 7h42
